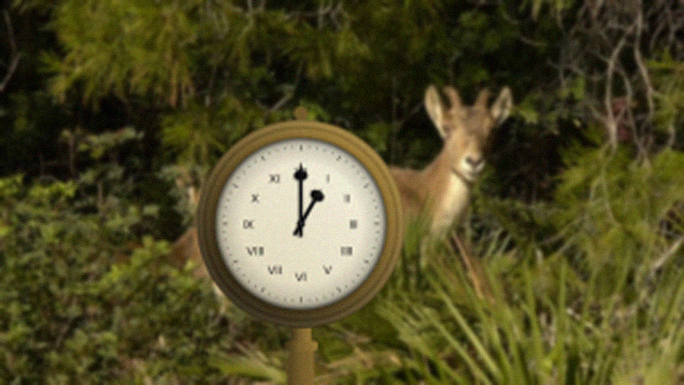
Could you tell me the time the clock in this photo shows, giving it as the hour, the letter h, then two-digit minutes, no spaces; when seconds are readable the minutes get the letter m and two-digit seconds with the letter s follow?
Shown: 1h00
